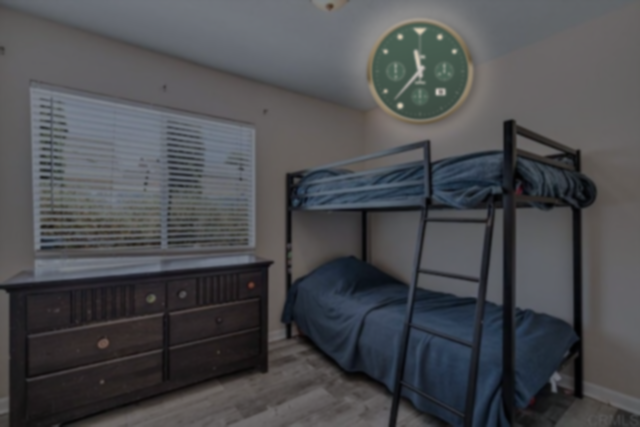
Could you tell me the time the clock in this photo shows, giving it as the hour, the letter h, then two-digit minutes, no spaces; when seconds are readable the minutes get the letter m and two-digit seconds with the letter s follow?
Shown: 11h37
